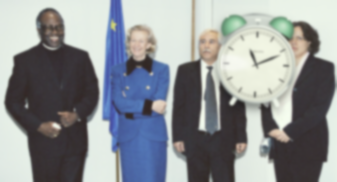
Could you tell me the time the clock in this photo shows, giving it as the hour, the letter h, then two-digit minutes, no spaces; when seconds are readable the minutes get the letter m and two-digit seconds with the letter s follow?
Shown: 11h11
